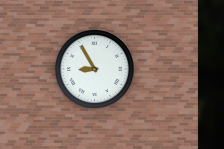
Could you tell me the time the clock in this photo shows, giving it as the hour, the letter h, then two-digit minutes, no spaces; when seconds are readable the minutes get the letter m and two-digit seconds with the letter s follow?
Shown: 8h55
